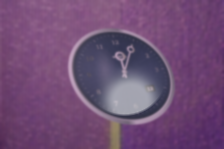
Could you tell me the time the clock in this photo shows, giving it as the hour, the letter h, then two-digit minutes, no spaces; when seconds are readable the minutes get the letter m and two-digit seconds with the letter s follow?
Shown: 12h05
